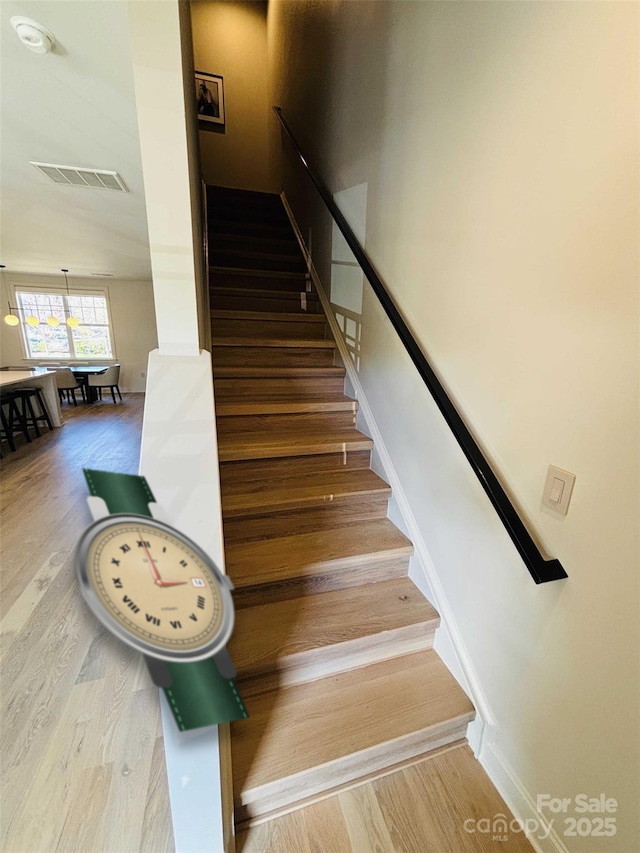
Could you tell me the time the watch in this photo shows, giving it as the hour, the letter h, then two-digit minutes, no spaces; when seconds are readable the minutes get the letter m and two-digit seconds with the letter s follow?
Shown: 3h00
